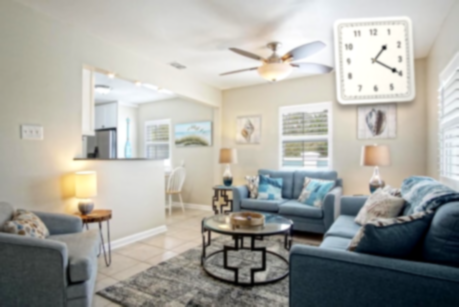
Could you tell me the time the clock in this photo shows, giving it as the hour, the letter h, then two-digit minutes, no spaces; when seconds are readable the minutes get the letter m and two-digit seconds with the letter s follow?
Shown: 1h20
